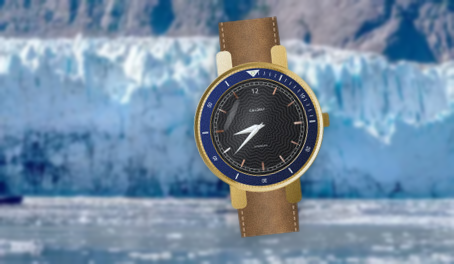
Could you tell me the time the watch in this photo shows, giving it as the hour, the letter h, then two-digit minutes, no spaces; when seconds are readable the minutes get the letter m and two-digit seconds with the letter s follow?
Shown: 8h38
